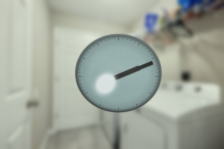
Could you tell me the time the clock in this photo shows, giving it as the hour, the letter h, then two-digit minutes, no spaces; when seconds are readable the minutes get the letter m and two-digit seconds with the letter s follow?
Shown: 2h11
